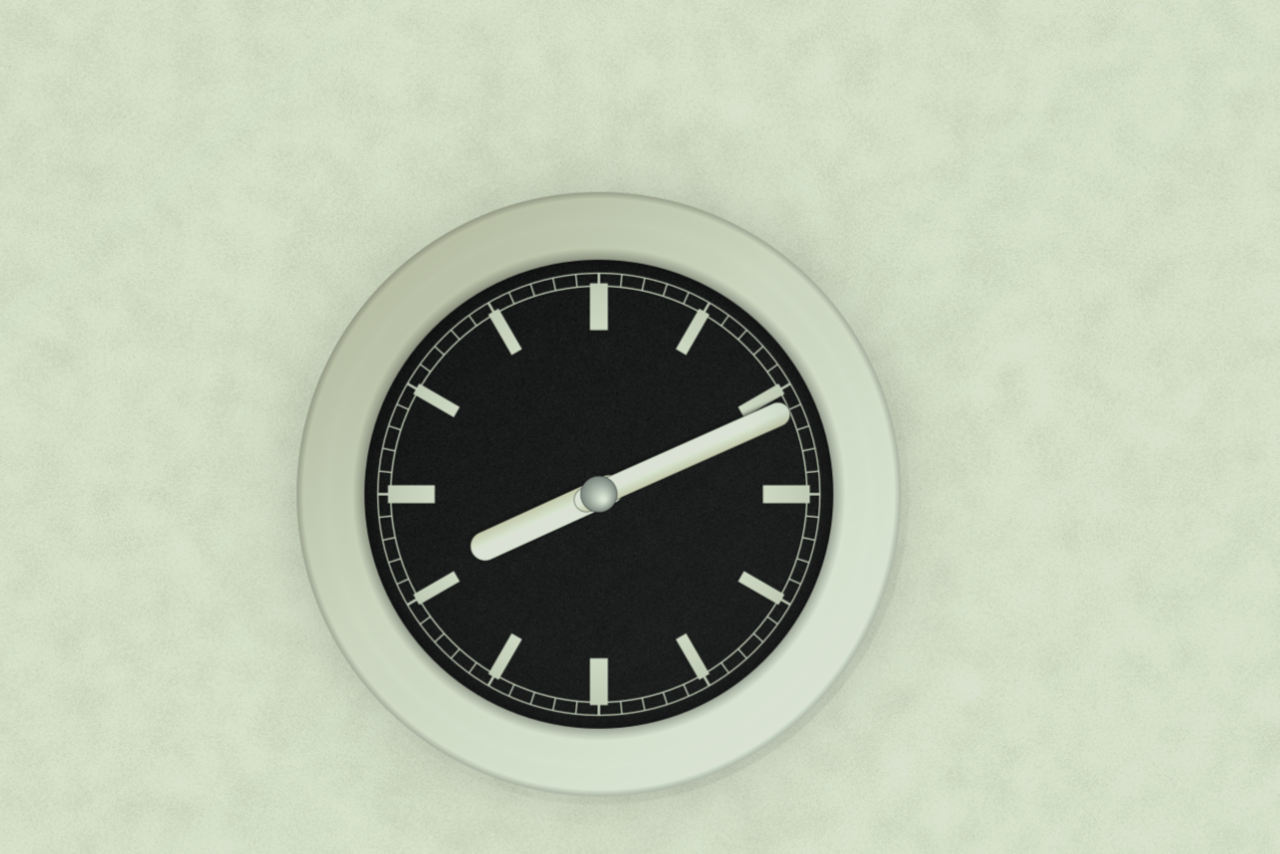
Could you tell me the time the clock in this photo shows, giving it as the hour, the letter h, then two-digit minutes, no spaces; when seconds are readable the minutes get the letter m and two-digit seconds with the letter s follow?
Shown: 8h11
